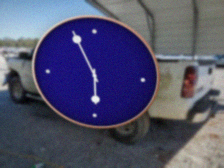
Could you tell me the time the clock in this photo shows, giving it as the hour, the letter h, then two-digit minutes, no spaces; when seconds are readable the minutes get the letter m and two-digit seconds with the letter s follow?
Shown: 5h56
